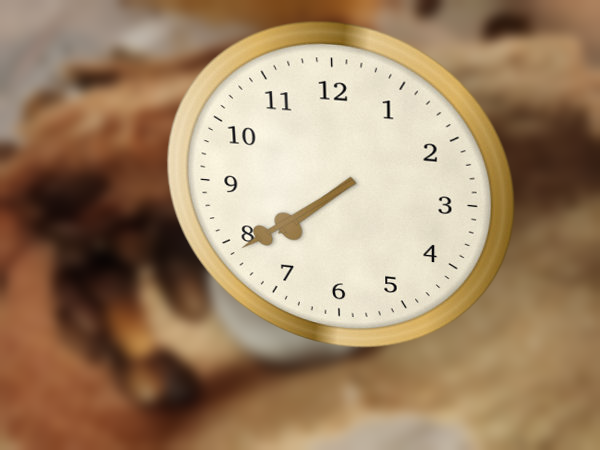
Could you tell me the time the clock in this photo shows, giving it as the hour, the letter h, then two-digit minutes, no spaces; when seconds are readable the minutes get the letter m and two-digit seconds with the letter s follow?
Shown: 7h39
